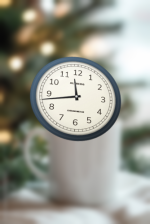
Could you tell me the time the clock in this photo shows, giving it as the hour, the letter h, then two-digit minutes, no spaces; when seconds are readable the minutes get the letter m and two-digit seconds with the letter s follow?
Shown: 11h43
